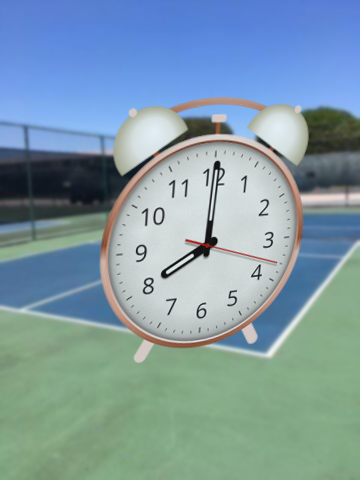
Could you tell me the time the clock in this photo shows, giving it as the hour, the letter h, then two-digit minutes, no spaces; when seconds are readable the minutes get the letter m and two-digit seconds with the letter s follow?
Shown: 8h00m18s
